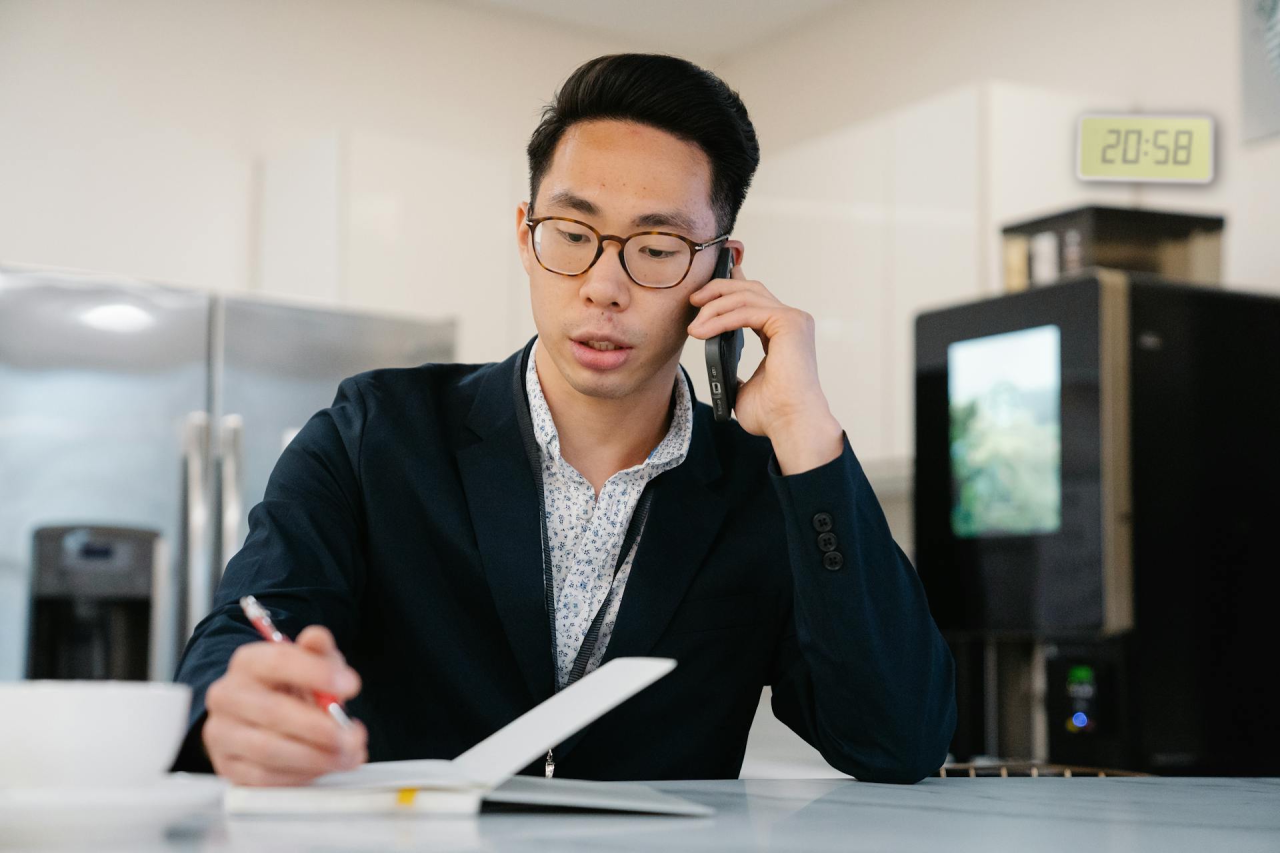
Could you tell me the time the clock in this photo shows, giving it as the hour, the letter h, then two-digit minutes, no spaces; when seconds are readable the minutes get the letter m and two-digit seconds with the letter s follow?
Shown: 20h58
